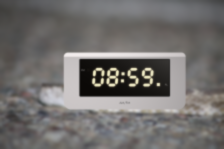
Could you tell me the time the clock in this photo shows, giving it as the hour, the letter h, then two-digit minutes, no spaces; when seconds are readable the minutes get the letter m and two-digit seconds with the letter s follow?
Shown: 8h59
